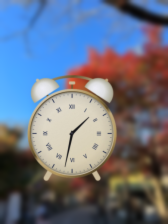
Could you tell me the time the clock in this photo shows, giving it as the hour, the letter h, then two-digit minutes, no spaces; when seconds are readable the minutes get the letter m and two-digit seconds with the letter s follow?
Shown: 1h32
